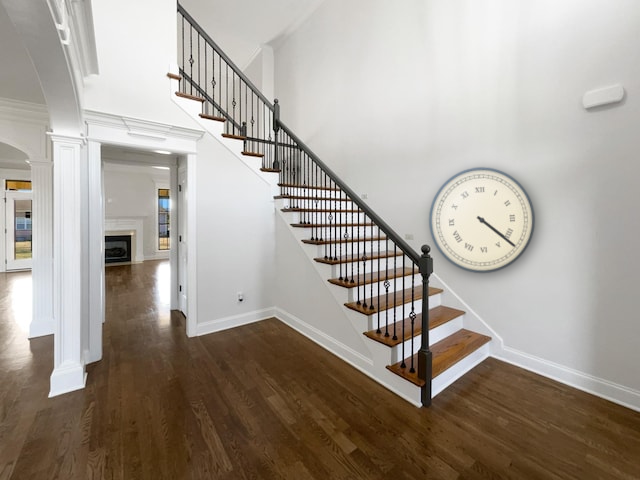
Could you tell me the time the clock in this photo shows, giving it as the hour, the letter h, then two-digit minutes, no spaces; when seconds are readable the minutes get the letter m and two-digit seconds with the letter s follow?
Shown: 4h22
